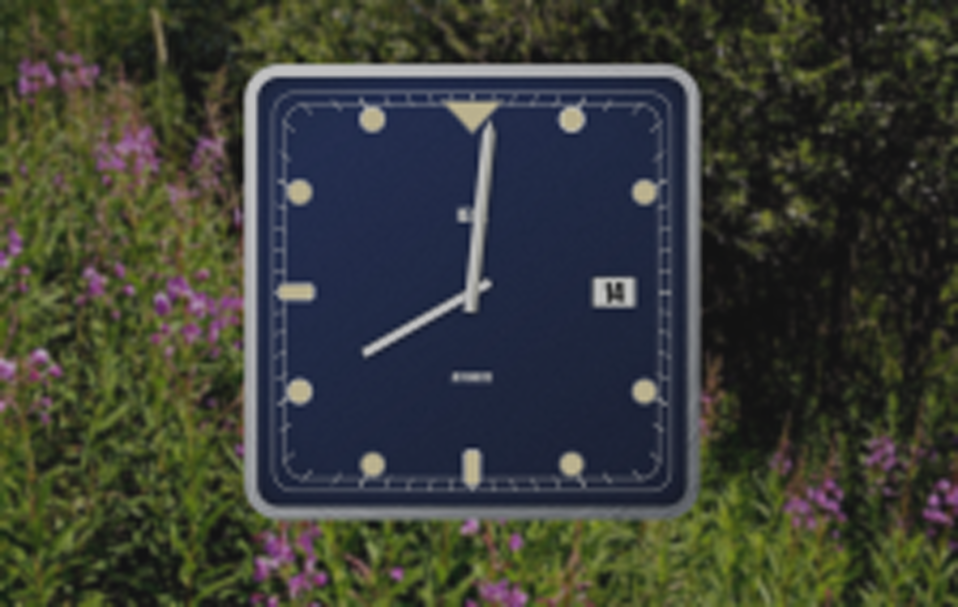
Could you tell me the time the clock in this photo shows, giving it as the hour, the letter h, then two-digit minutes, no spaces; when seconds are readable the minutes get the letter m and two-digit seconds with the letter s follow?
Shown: 8h01
